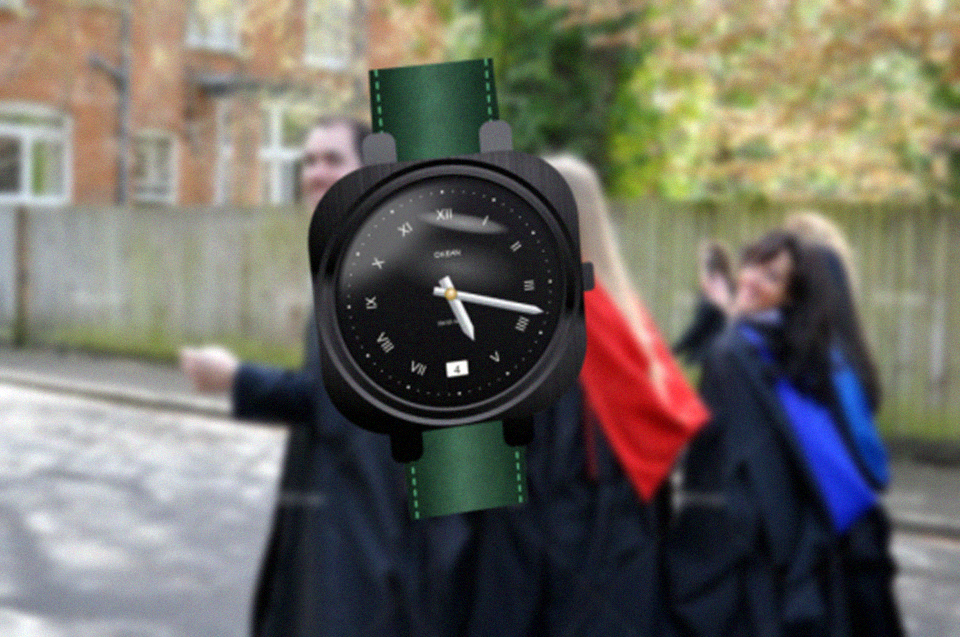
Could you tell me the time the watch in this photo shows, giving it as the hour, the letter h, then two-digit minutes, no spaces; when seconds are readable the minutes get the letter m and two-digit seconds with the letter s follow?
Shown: 5h18
